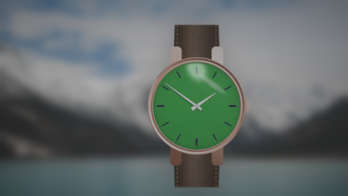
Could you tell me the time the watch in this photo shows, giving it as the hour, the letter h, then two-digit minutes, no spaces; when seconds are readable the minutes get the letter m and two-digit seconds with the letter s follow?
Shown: 1h51
